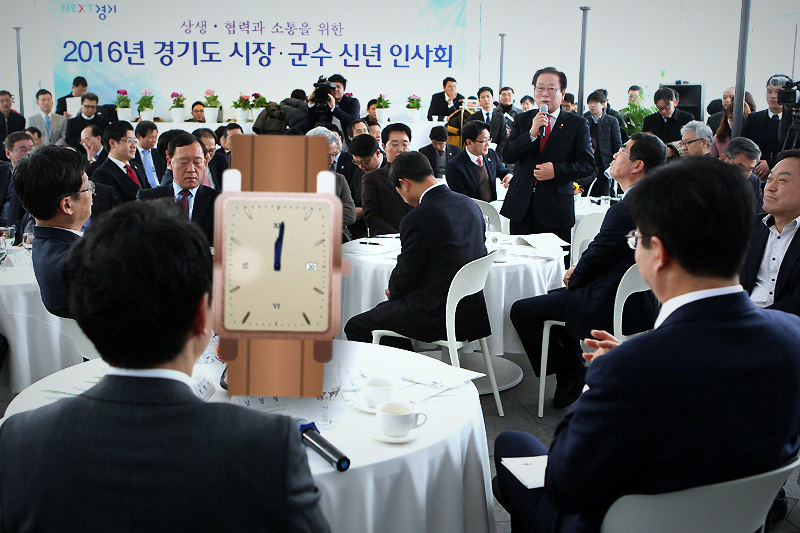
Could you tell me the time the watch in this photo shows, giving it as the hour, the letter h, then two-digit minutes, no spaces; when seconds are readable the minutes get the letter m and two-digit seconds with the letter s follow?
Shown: 12h01
